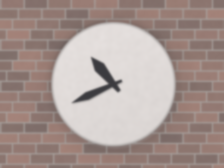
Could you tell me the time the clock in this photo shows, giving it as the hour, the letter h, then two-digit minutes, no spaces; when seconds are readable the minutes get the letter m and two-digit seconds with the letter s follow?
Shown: 10h41
